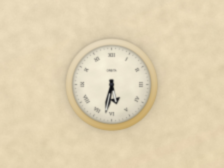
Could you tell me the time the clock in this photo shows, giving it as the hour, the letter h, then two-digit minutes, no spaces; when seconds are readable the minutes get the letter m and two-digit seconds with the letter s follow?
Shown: 5h32
